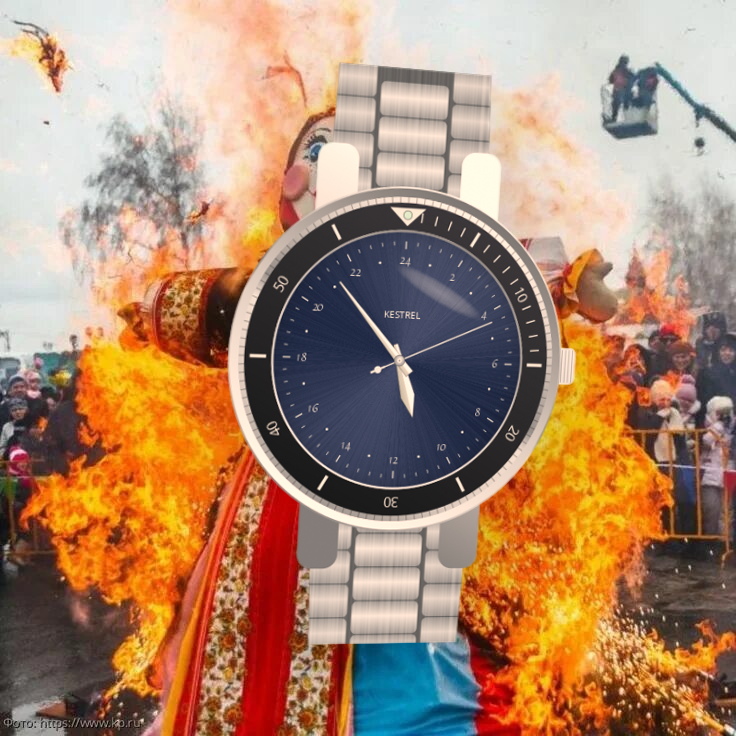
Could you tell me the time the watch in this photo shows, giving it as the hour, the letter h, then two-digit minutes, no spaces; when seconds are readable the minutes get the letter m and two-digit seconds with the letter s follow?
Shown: 10h53m11s
